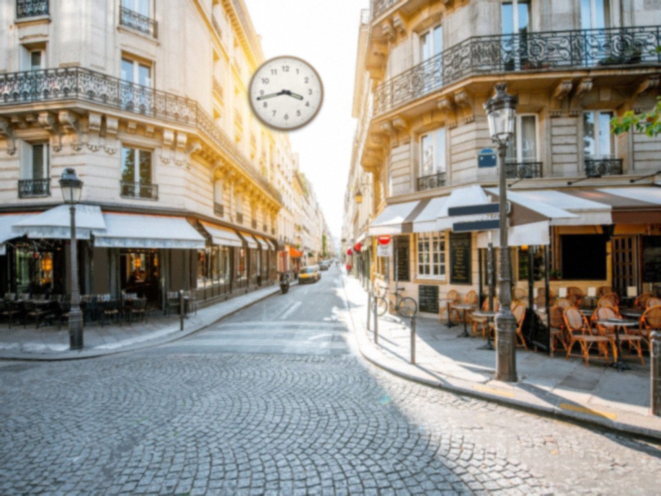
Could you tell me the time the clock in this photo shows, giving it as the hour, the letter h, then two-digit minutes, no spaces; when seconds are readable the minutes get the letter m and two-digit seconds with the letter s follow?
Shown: 3h43
